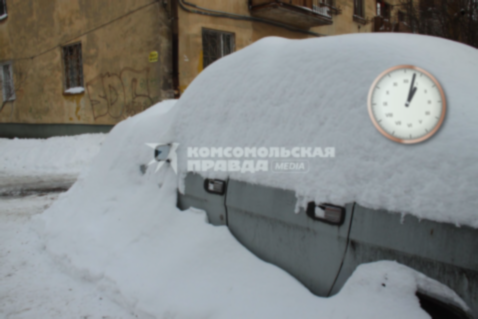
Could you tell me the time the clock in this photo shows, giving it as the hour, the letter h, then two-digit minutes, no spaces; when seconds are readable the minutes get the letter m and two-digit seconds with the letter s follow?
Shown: 1h03
